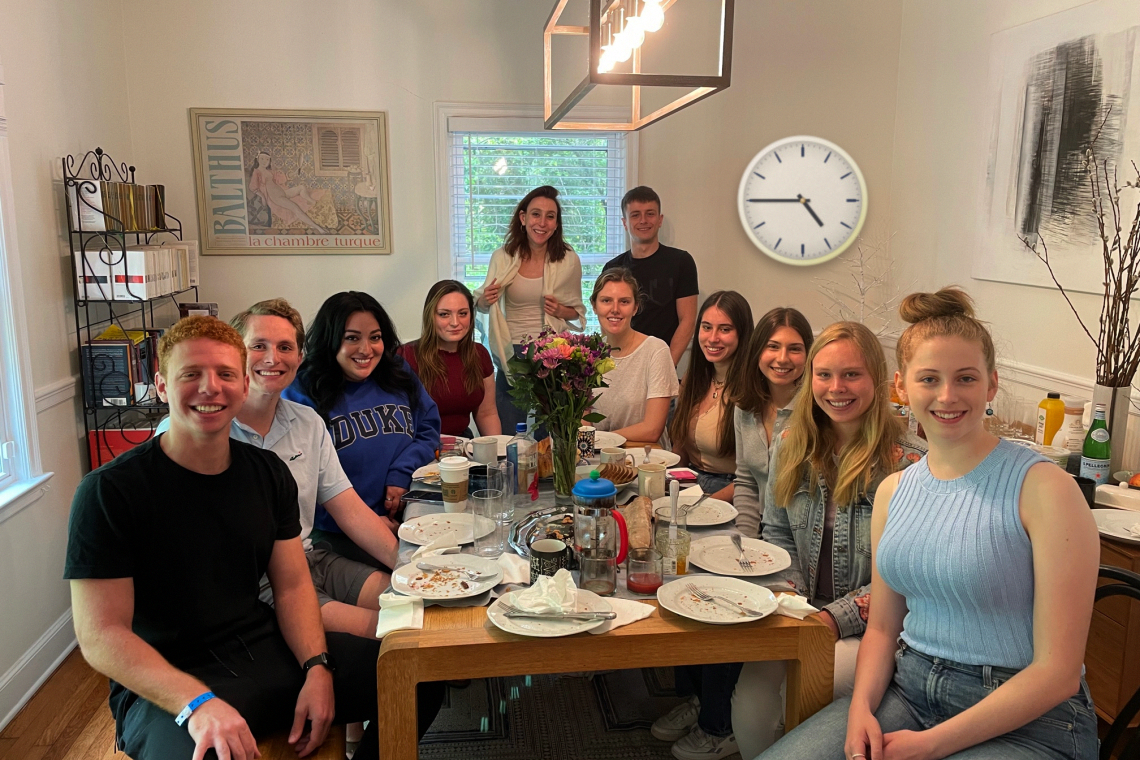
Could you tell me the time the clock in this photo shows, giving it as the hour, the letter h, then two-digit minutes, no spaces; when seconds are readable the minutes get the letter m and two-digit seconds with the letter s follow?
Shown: 4h45
